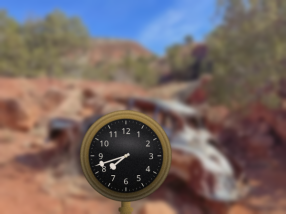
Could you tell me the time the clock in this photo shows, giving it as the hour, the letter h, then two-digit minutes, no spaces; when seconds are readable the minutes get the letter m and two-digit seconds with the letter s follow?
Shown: 7h42
